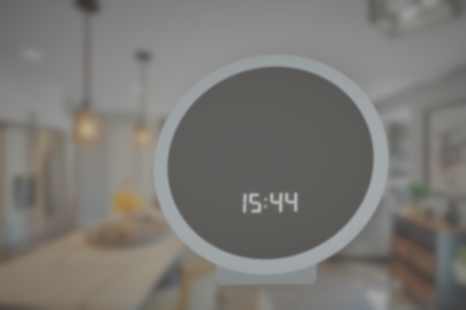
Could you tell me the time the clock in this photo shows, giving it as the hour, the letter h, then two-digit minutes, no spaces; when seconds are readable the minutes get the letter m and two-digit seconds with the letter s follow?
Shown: 15h44
